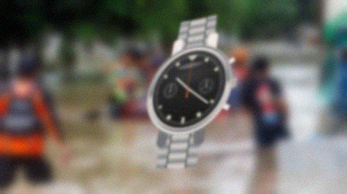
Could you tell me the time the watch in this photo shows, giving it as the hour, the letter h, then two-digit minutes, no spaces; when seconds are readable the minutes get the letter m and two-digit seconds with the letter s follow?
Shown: 10h21
